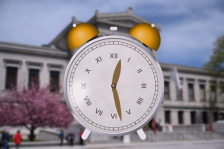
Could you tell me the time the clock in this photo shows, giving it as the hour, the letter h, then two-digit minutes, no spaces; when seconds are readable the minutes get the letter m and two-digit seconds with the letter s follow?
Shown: 12h28
